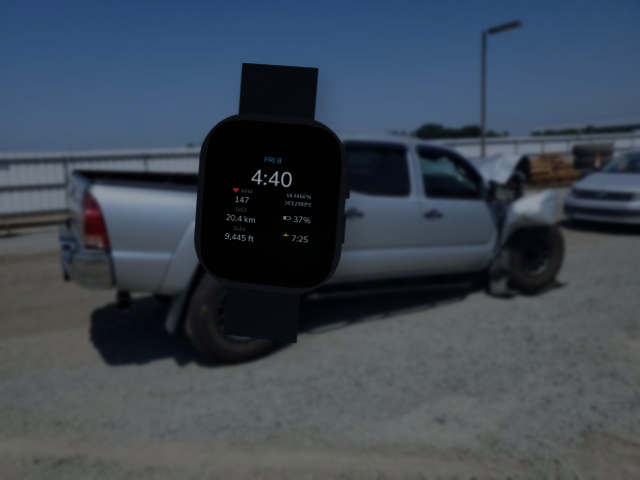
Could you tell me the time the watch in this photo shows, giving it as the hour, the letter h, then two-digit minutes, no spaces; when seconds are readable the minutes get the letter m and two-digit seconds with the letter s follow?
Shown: 4h40
